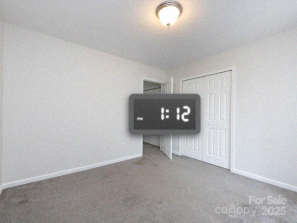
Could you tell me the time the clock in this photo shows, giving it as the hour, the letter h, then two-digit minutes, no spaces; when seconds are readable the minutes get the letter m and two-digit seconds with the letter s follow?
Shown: 1h12
